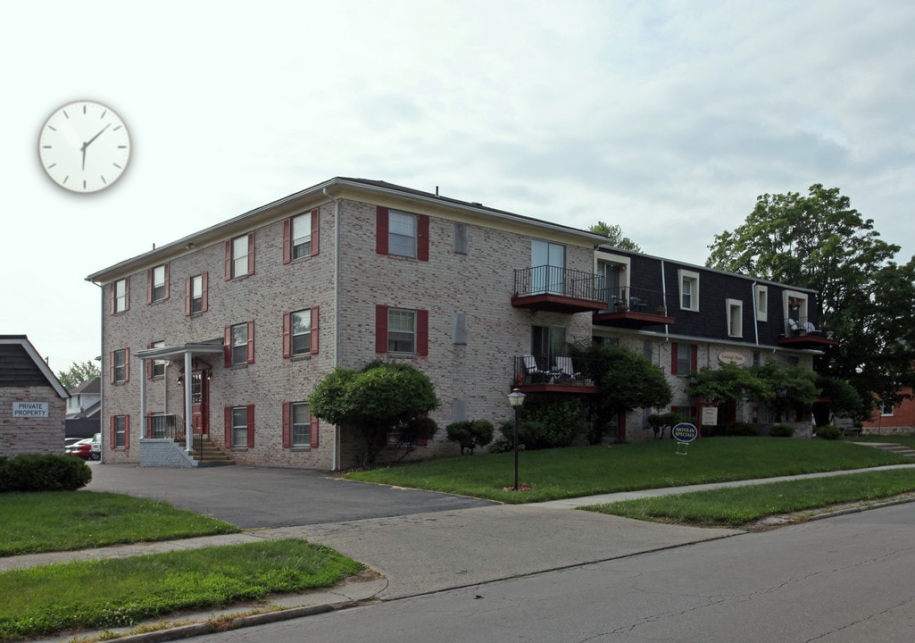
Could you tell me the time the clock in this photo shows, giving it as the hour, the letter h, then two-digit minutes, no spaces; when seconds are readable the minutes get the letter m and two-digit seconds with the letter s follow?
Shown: 6h08
